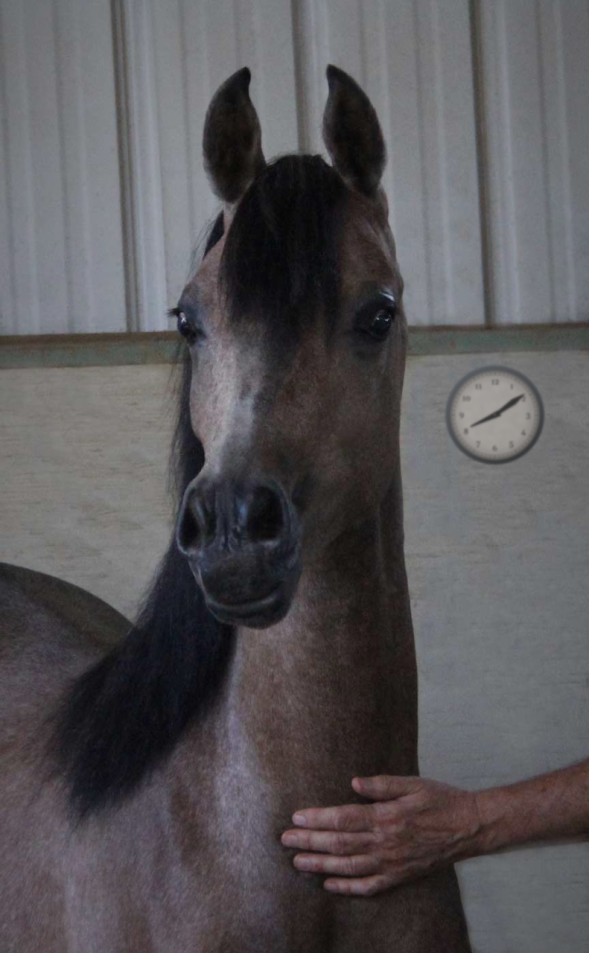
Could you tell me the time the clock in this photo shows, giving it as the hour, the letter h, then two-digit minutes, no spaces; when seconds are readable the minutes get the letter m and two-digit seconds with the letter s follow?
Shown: 8h09
